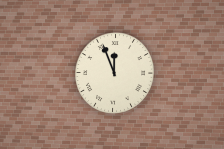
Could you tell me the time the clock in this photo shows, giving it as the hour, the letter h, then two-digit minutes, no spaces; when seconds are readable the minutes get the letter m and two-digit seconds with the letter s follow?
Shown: 11h56
